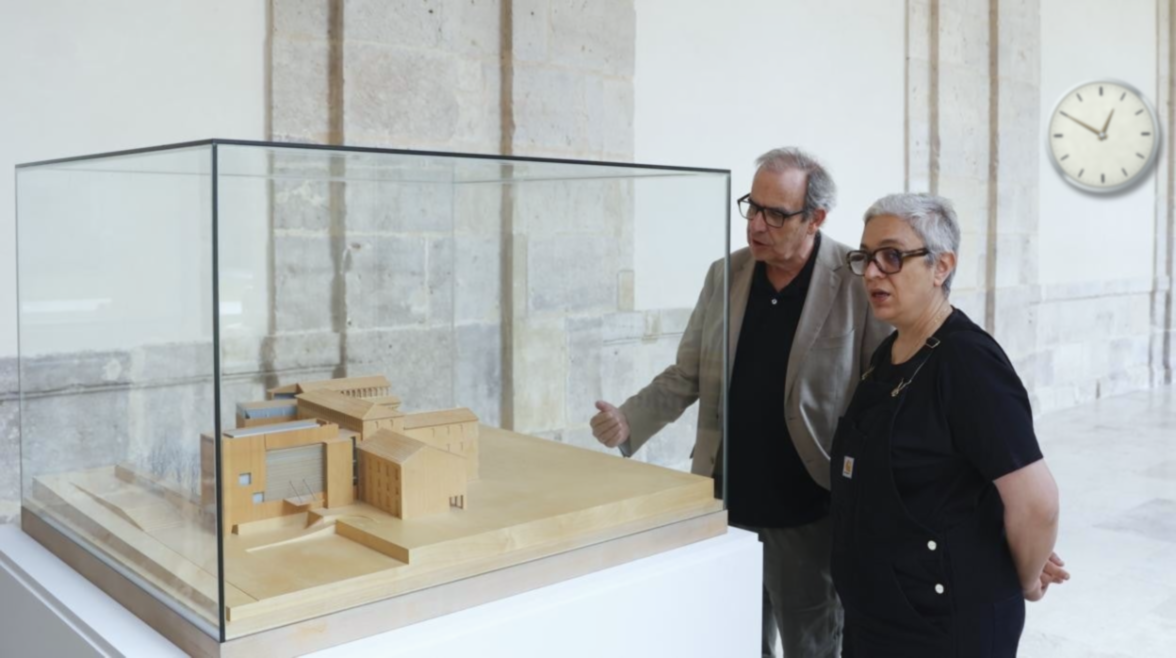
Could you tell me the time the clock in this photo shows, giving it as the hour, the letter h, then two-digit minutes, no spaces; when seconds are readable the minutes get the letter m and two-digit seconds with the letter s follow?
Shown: 12h50
